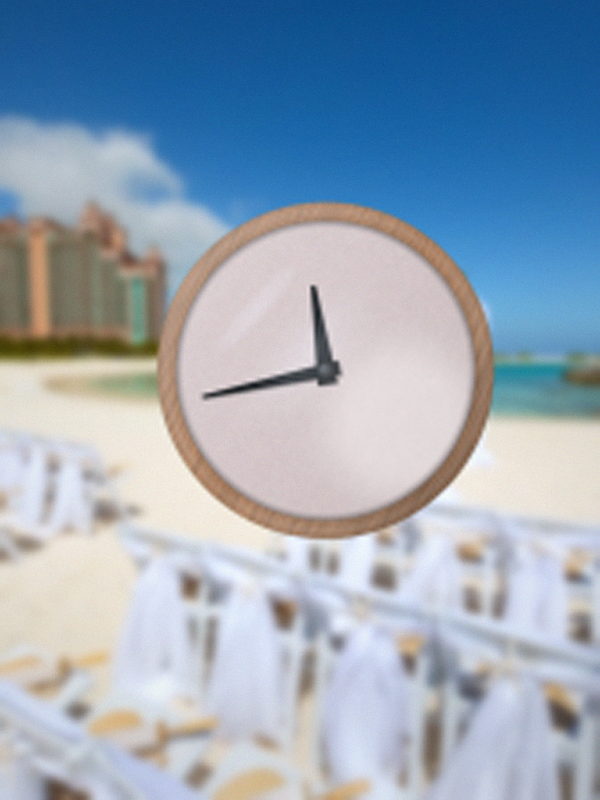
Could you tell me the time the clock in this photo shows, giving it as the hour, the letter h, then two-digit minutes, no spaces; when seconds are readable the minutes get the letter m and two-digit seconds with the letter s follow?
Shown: 11h43
